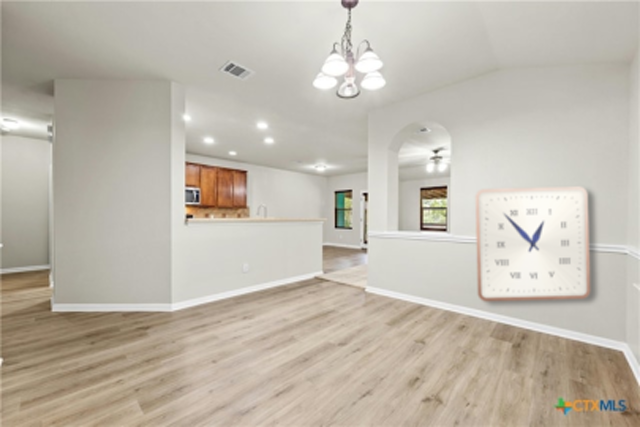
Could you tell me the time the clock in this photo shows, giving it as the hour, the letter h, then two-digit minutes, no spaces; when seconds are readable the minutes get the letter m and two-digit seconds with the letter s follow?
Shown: 12h53
